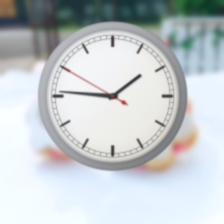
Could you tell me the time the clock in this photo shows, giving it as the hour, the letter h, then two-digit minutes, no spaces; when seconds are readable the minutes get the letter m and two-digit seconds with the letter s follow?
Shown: 1h45m50s
